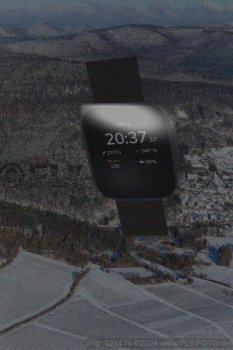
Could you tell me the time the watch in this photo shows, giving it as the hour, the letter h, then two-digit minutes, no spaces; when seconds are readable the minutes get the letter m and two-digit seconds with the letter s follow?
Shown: 20h37
